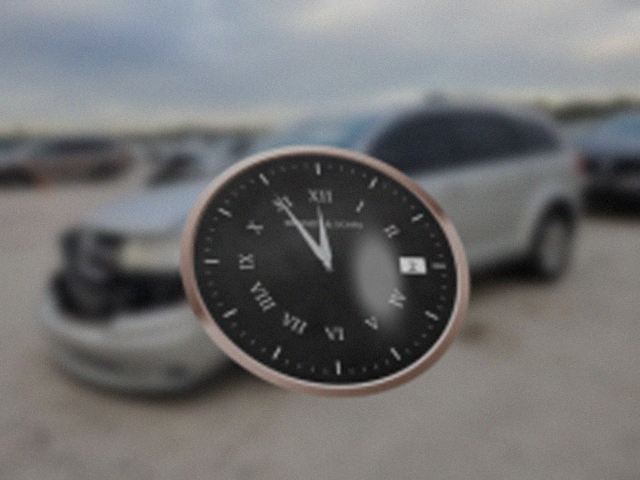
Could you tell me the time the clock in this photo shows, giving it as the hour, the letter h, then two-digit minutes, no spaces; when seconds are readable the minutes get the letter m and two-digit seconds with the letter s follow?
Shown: 11h55
